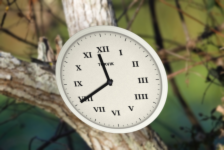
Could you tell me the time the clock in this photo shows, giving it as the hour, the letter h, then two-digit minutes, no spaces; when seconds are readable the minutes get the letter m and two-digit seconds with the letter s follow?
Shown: 11h40
